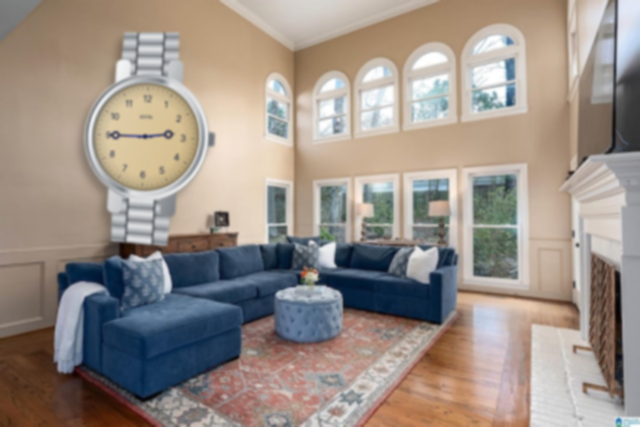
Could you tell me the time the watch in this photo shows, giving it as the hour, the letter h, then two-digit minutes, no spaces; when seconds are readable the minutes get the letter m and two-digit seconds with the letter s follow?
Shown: 2h45
